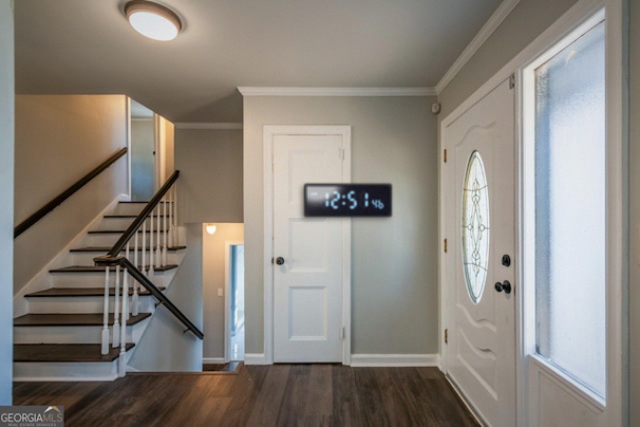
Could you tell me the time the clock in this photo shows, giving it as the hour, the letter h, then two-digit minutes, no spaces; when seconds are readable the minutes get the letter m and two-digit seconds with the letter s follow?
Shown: 12h51m46s
